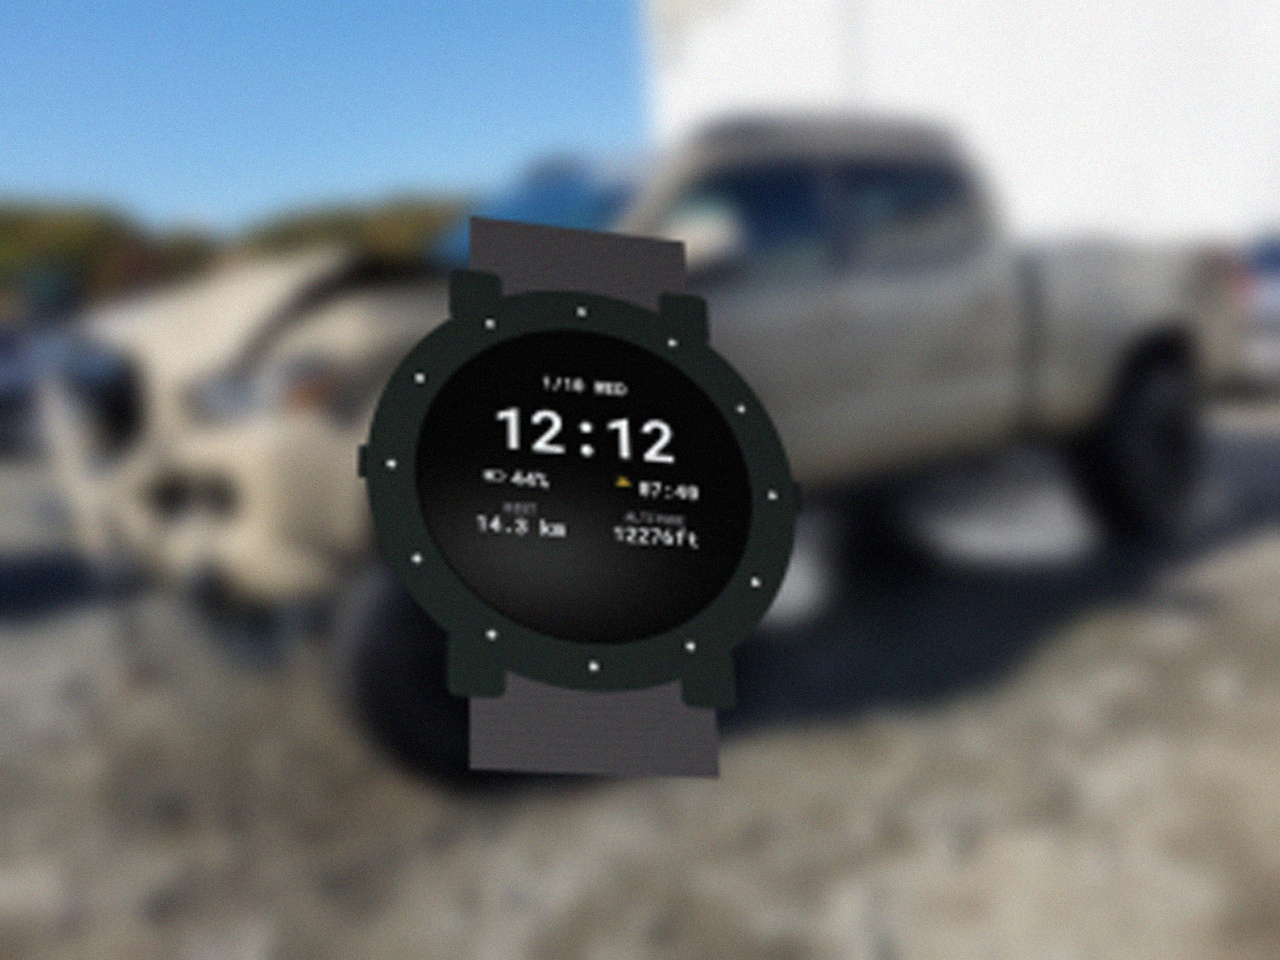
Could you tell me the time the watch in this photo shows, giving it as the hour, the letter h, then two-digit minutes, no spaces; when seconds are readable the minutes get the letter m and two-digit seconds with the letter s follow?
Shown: 12h12
